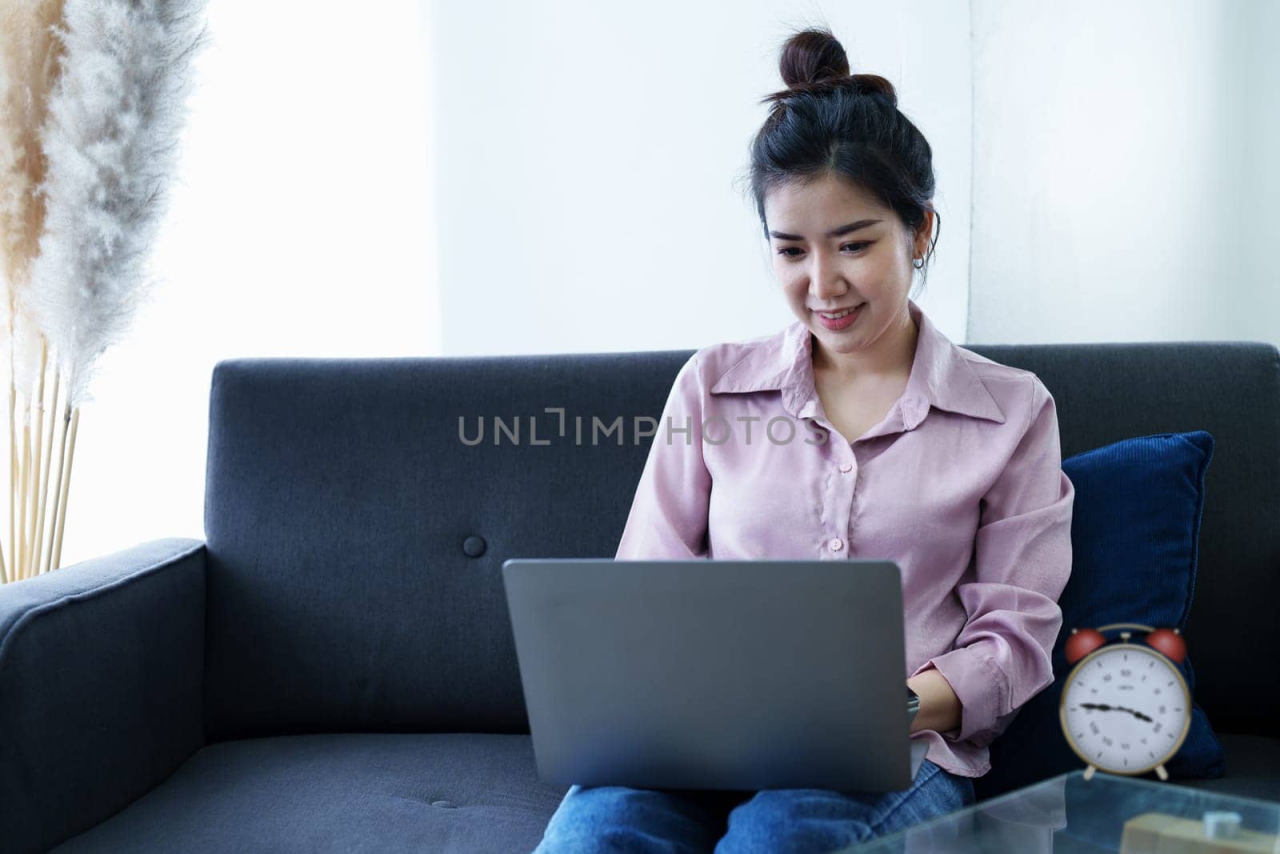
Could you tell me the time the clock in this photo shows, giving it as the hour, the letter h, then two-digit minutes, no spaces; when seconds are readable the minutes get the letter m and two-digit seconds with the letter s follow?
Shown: 3h46
